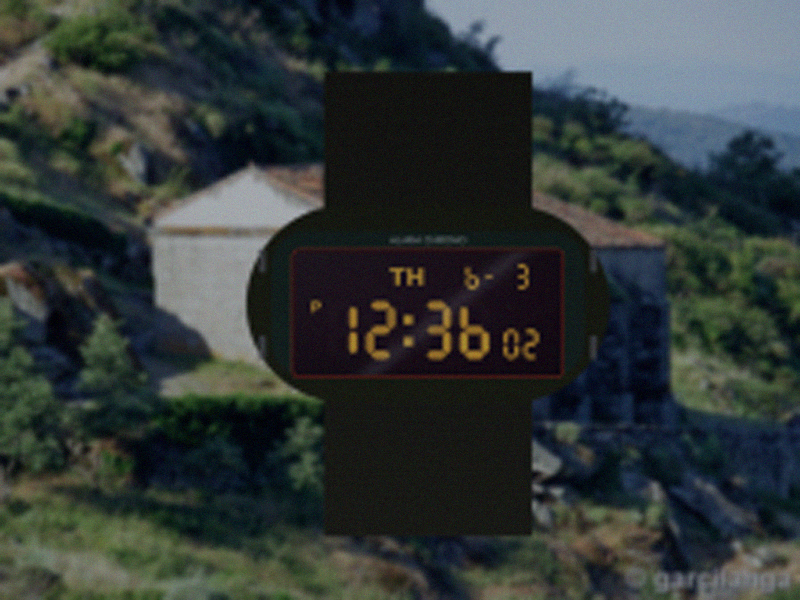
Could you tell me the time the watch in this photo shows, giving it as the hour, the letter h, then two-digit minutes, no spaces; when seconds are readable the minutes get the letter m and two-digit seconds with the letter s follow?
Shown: 12h36m02s
